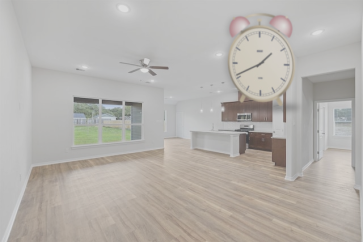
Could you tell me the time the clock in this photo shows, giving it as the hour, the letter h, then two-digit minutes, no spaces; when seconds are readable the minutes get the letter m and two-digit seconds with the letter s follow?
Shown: 1h41
